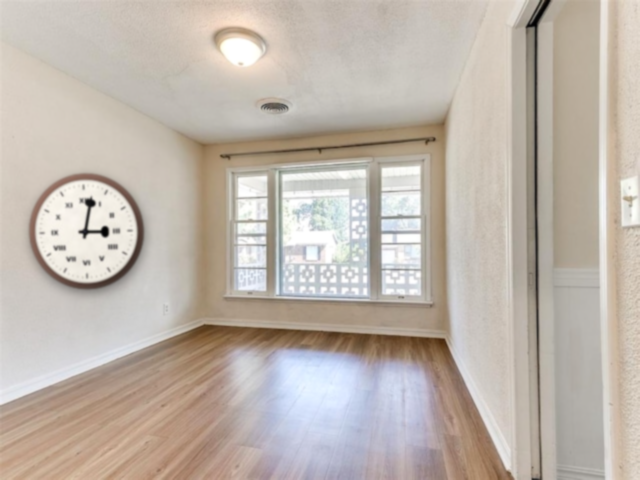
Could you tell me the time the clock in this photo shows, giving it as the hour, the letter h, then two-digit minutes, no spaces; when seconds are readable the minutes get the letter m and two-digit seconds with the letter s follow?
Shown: 3h02
